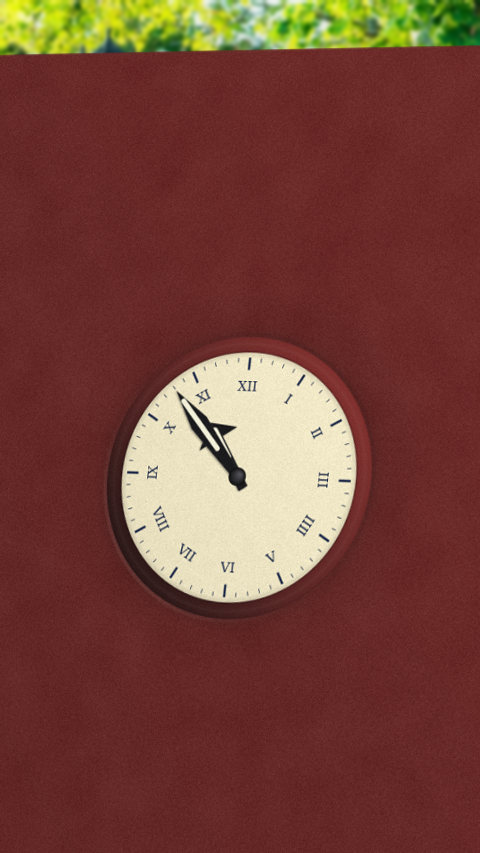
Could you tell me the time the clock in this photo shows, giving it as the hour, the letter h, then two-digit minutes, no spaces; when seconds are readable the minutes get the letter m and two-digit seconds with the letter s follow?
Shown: 10h53
